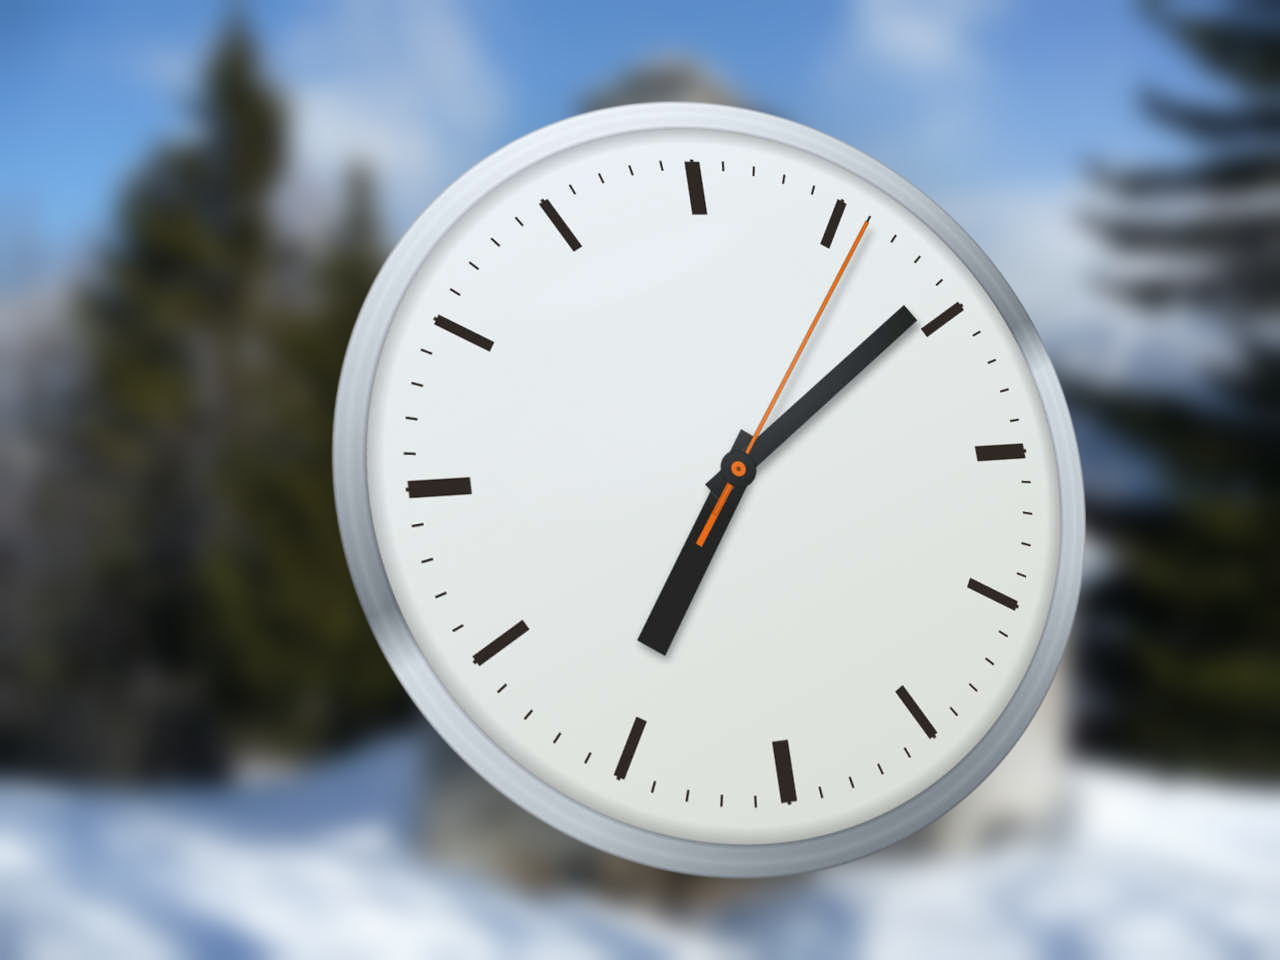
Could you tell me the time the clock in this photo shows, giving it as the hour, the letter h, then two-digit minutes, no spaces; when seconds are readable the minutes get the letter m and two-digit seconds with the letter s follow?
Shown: 7h09m06s
